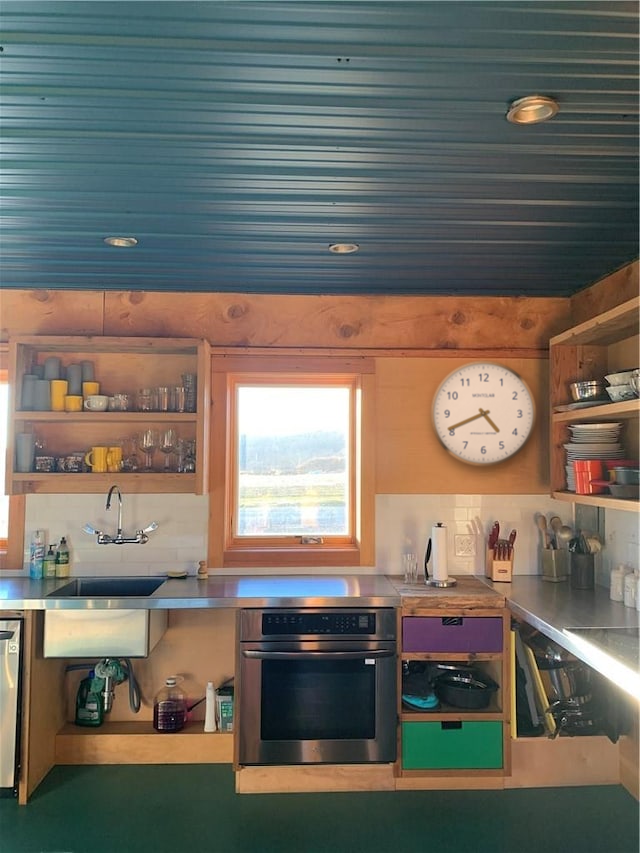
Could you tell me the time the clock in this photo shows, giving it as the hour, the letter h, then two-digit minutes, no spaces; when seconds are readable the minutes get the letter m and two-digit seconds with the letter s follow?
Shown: 4h41
